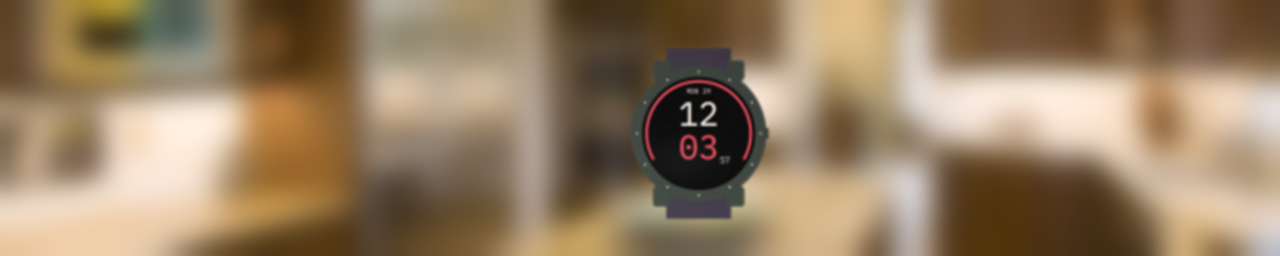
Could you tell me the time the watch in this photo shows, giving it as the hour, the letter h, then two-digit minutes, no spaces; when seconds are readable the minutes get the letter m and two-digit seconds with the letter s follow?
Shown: 12h03
